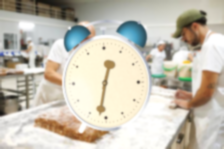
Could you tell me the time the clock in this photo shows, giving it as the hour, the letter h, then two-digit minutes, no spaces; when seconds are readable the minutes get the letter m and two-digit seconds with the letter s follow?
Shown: 12h32
